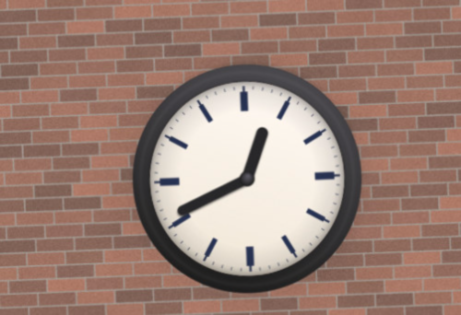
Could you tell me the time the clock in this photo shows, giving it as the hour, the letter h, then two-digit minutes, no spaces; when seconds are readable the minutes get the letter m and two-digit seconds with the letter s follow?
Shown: 12h41
